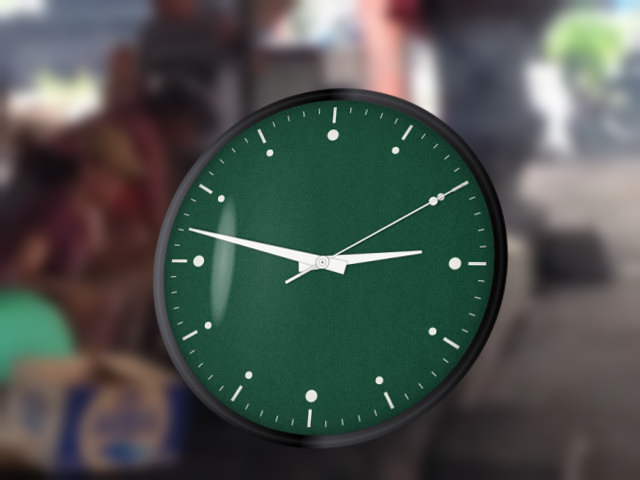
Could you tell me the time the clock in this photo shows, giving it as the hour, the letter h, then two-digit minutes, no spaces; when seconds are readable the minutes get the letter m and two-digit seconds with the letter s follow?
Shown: 2h47m10s
